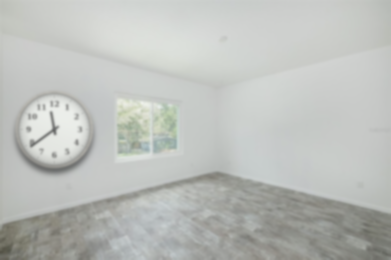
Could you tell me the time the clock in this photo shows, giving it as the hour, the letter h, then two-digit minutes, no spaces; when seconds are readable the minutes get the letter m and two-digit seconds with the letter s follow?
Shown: 11h39
